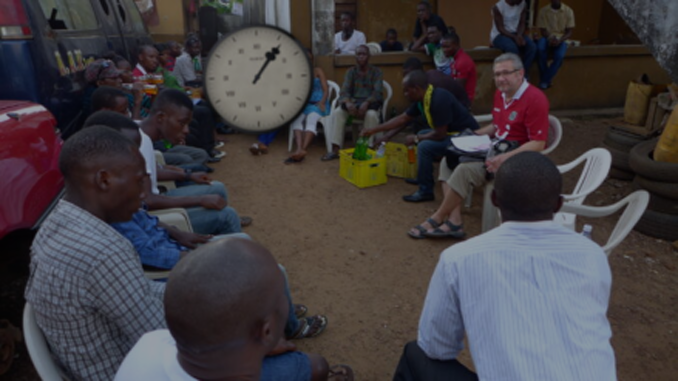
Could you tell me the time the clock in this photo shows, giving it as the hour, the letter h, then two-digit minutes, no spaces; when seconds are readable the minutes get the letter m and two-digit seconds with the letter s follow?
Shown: 1h06
